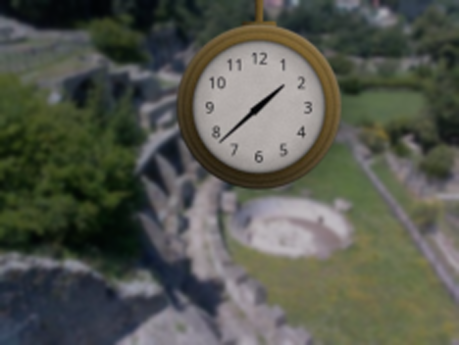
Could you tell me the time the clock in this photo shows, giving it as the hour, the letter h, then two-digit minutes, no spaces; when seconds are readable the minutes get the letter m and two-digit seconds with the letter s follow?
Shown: 1h38
